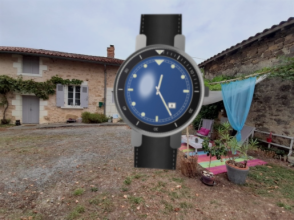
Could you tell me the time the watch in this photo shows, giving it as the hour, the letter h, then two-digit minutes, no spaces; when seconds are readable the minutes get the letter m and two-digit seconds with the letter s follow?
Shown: 12h25
